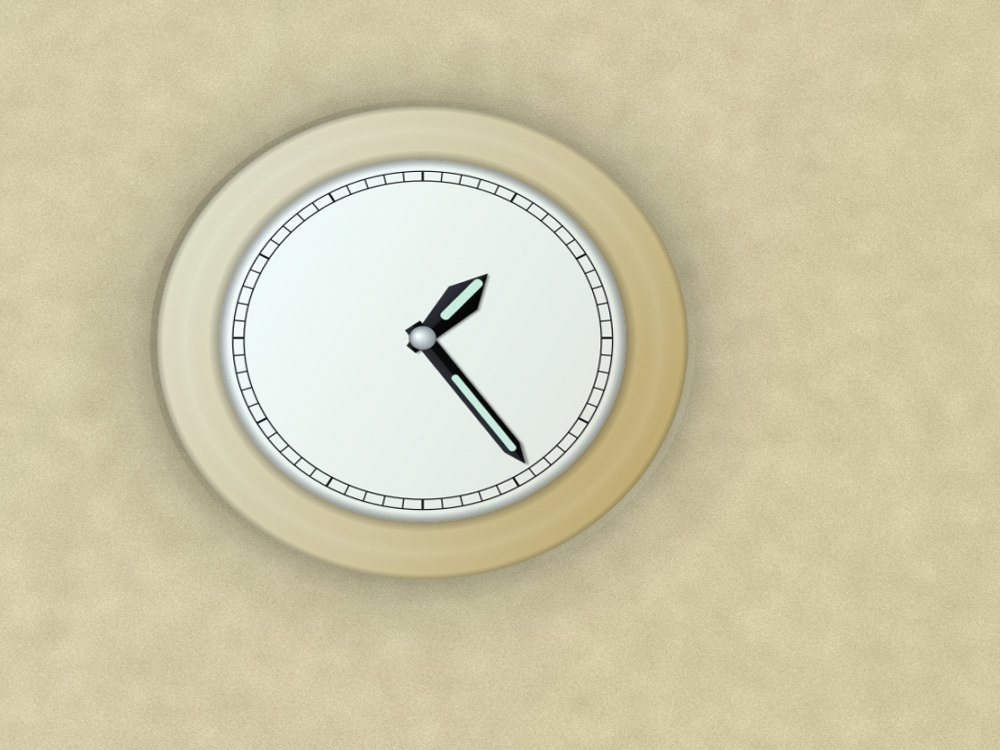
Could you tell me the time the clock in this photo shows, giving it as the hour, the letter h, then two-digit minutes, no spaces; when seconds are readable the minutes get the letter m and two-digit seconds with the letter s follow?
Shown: 1h24
